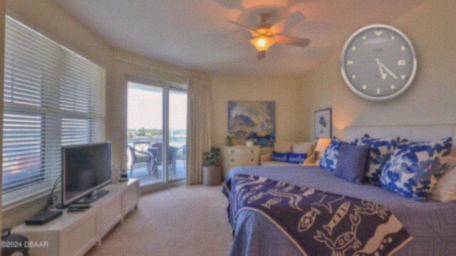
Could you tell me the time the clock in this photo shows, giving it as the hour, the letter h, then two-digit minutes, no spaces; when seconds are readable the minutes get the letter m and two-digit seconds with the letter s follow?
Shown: 5h22
